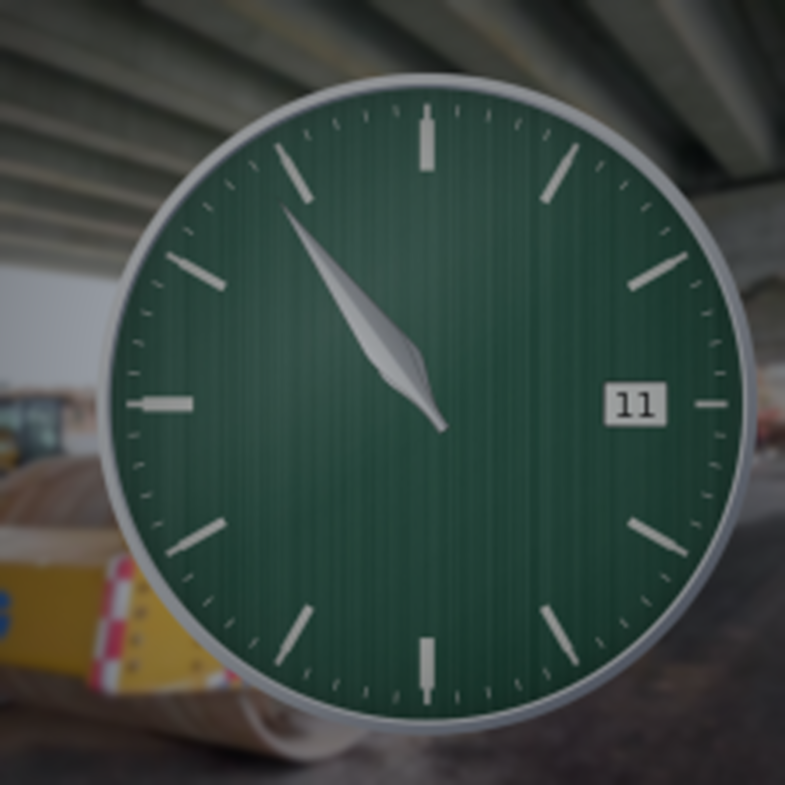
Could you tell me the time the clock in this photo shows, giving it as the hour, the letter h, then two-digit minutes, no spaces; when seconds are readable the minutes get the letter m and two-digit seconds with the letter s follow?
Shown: 10h54
